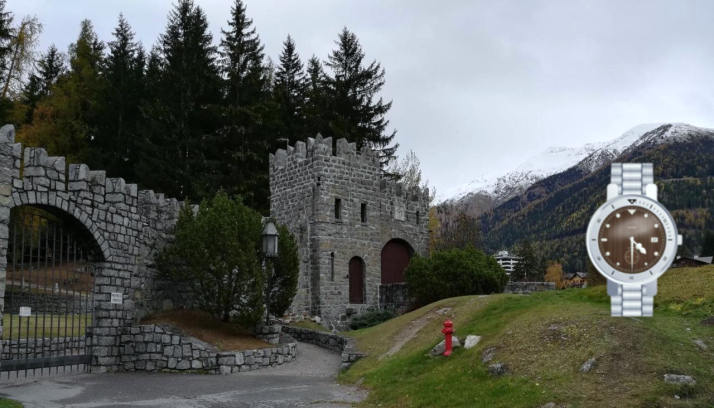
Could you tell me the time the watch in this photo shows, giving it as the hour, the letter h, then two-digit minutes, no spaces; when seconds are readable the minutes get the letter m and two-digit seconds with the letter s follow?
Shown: 4h30
